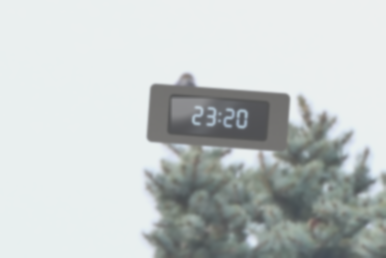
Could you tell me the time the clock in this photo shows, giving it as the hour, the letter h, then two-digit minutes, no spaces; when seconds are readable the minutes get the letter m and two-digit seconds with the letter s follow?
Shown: 23h20
